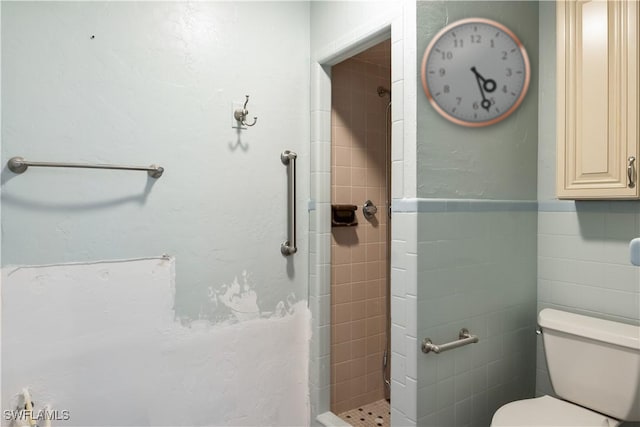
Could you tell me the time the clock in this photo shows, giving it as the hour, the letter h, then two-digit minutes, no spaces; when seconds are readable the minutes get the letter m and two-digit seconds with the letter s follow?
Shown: 4h27
